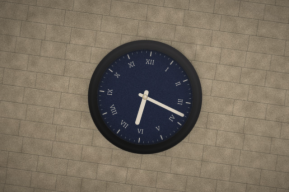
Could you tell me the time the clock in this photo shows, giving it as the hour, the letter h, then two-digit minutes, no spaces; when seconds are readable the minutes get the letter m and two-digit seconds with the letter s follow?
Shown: 6h18
